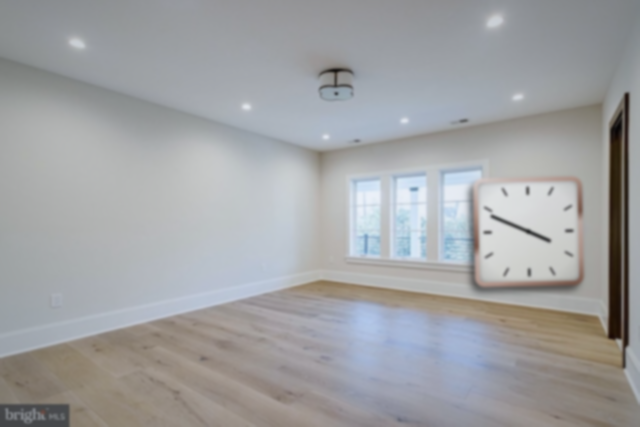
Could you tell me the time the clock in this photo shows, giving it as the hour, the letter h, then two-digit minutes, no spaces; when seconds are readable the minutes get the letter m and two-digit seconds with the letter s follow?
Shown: 3h49
